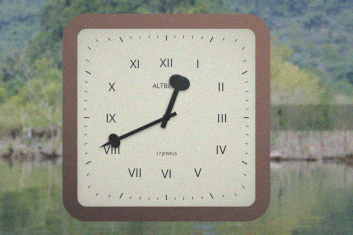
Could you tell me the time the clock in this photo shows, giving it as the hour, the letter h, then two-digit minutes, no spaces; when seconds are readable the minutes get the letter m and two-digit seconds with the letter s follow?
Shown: 12h41
